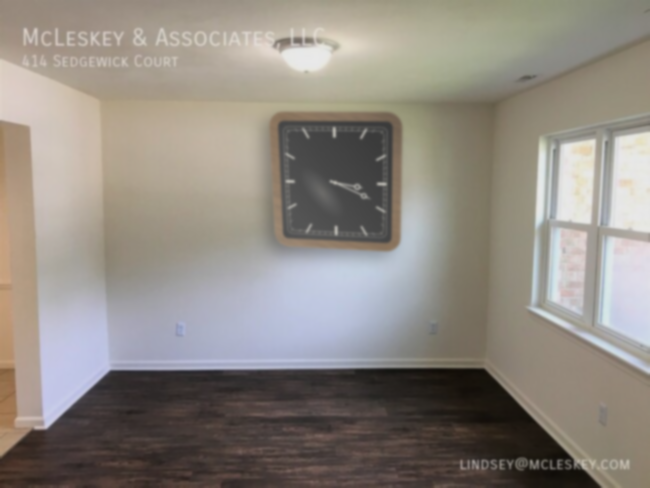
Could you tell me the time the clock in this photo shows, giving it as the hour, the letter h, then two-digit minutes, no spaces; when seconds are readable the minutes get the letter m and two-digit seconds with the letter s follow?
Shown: 3h19
